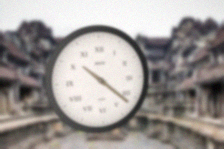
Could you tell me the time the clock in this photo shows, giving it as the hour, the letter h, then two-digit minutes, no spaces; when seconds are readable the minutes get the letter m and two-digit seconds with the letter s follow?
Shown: 10h22
